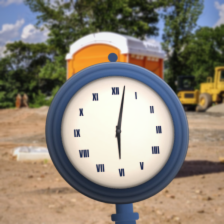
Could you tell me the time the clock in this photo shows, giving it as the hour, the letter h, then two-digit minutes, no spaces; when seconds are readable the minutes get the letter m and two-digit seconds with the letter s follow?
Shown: 6h02
